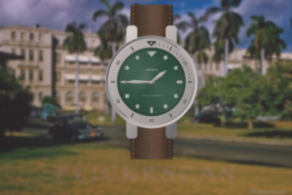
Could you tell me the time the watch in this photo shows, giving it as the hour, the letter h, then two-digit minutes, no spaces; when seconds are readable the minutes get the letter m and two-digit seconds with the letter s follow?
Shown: 1h45
